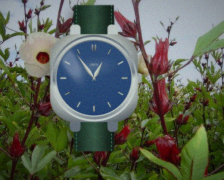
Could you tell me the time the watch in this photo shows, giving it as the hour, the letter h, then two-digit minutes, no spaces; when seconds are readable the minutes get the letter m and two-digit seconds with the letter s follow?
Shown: 12h54
